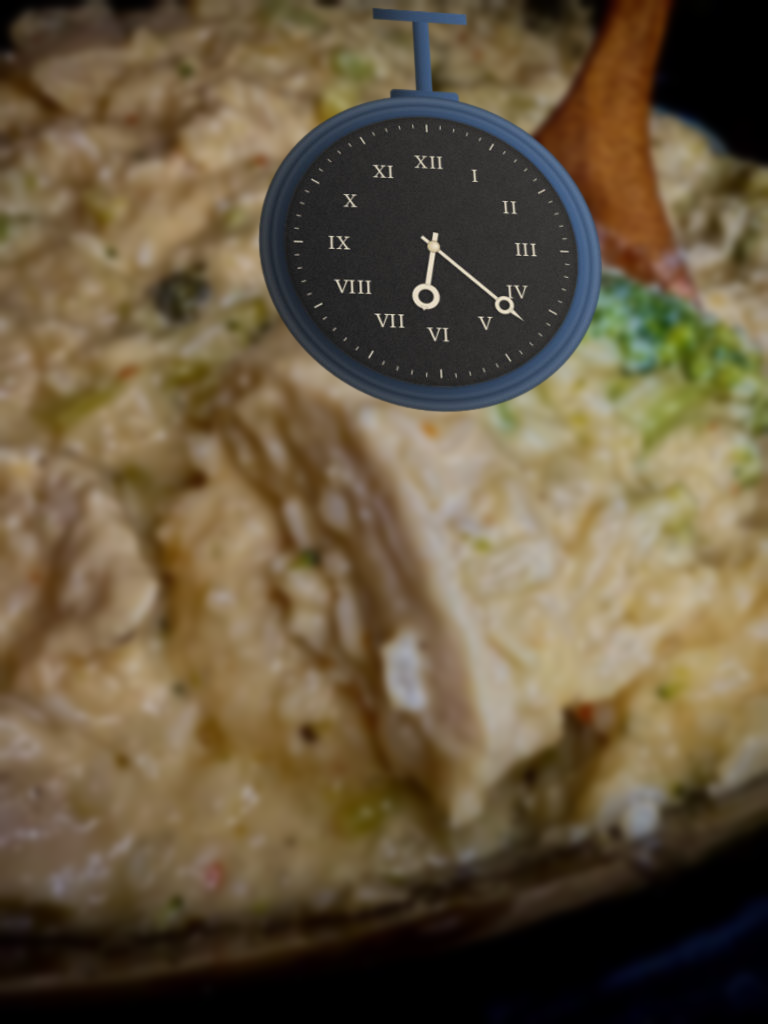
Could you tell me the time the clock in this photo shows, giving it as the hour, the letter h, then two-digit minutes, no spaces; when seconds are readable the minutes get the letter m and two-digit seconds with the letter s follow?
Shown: 6h22
